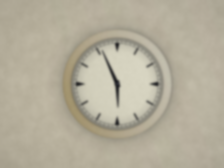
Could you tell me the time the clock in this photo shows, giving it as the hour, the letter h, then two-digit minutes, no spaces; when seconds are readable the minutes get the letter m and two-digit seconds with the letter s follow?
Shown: 5h56
